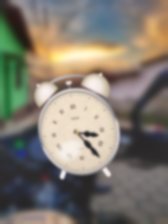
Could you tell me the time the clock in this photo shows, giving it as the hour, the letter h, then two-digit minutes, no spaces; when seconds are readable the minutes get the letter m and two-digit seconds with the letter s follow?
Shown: 3h24
